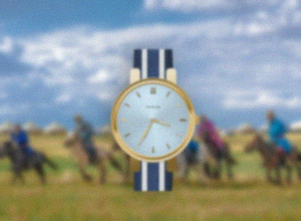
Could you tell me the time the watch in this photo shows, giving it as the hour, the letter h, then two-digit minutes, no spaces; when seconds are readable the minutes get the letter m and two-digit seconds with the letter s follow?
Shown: 3h35
